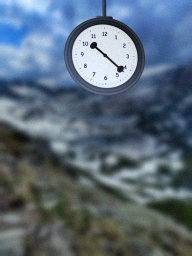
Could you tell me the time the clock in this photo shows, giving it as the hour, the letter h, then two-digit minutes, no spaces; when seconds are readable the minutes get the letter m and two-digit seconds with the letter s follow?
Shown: 10h22
